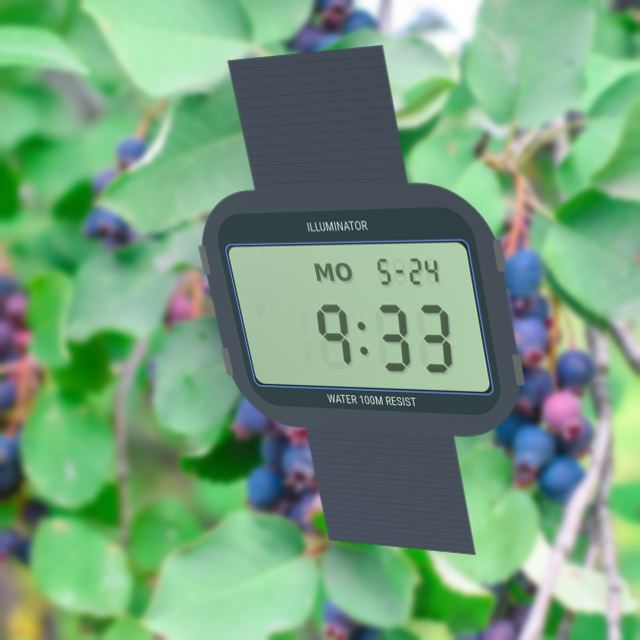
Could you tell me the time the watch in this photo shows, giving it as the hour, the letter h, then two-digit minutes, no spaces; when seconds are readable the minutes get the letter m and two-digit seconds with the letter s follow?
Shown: 9h33
